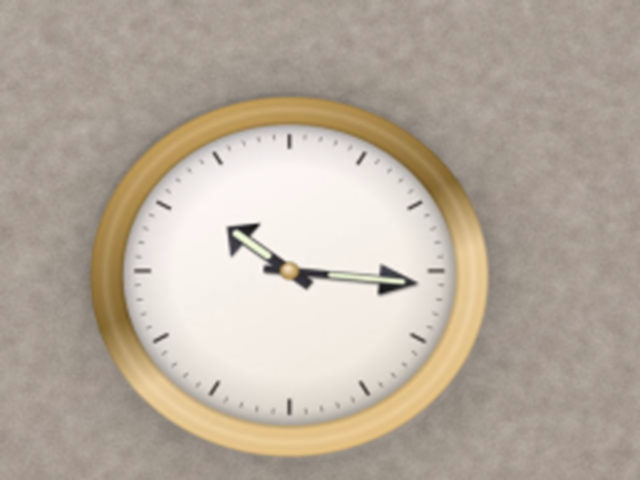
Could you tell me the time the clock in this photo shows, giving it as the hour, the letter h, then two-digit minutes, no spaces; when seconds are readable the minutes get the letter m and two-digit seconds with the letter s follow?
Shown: 10h16
